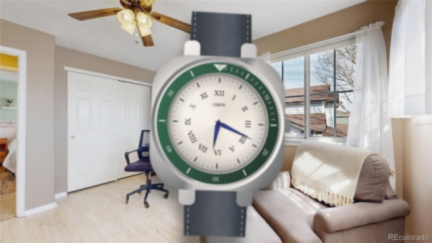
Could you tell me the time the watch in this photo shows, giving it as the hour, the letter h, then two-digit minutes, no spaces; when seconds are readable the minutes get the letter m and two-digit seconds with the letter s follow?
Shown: 6h19
